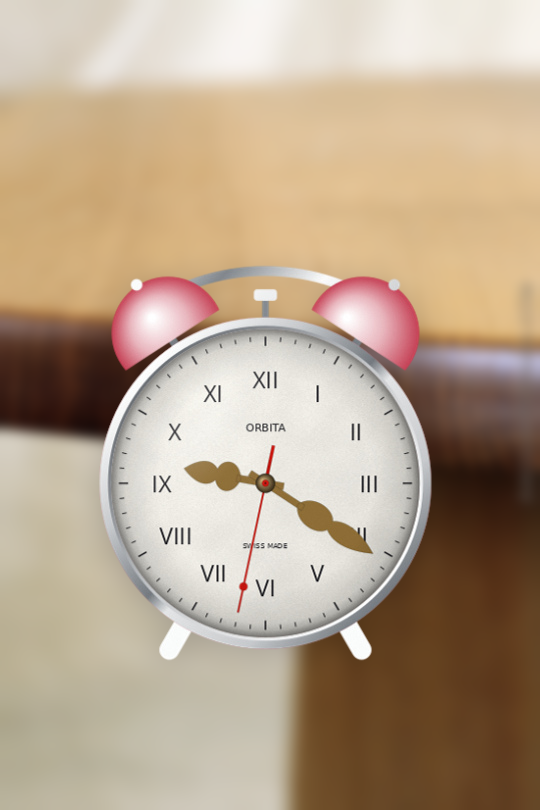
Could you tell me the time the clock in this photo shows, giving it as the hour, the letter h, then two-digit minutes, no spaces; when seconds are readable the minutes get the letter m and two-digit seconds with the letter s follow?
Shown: 9h20m32s
